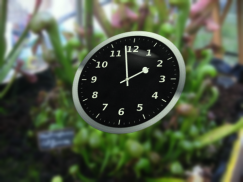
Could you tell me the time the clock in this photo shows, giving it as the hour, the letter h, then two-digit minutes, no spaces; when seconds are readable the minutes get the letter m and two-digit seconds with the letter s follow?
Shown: 1h58
